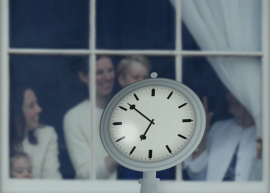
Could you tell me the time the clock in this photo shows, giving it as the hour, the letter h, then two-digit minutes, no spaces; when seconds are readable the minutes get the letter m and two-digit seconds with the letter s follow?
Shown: 6h52
